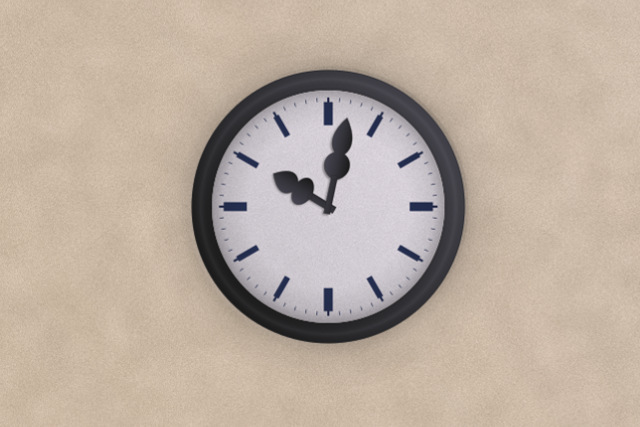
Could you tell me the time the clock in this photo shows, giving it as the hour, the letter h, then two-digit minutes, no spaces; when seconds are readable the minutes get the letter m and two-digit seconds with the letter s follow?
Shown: 10h02
